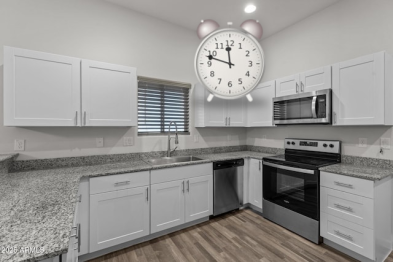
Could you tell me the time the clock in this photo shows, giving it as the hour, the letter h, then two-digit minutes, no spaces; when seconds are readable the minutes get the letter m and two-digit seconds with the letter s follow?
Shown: 11h48
